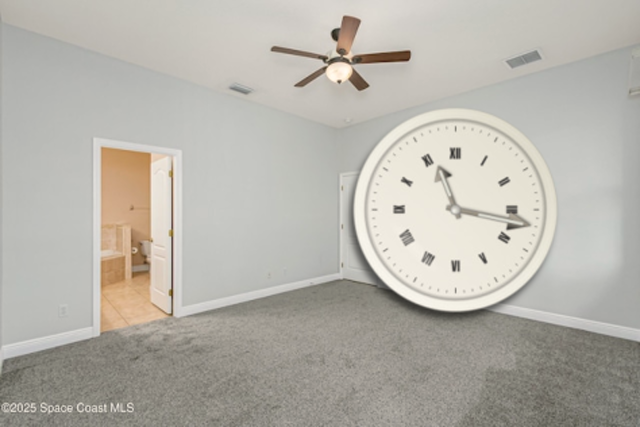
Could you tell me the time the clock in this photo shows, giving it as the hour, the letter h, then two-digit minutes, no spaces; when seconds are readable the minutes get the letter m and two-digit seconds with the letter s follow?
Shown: 11h17
